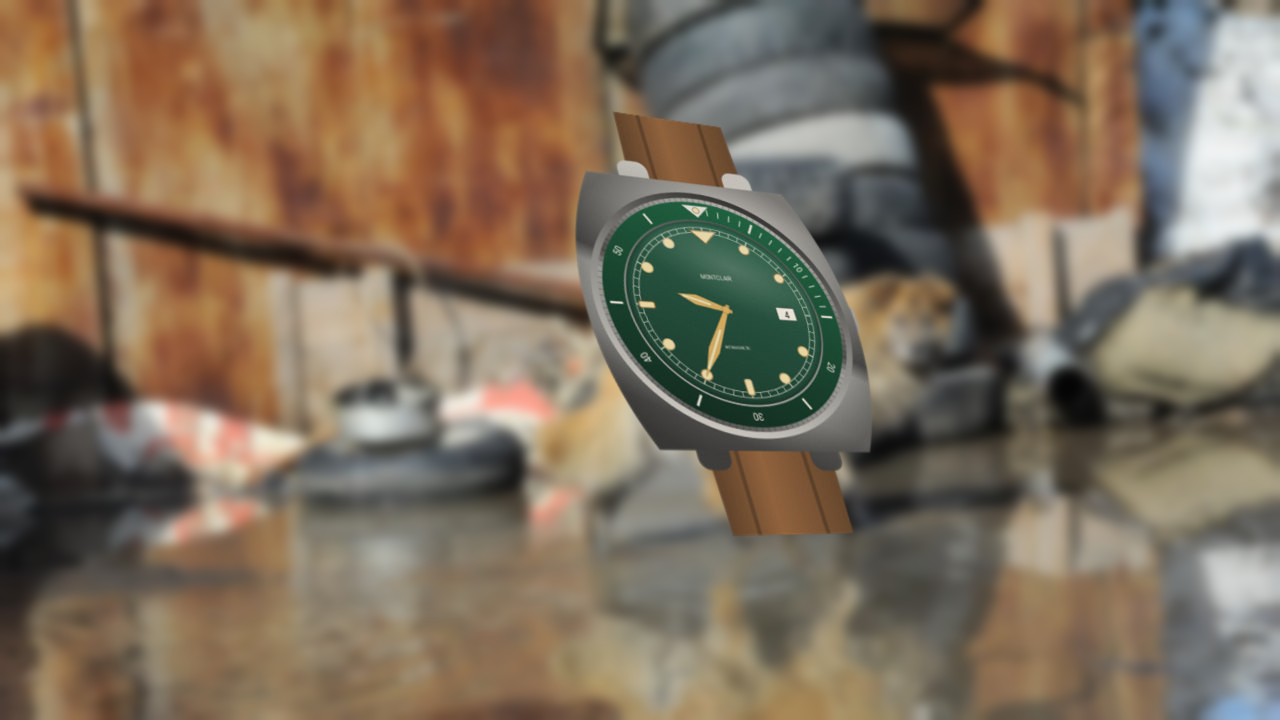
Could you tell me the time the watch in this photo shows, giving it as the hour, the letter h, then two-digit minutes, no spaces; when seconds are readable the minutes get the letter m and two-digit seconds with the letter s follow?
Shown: 9h35
